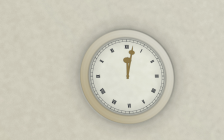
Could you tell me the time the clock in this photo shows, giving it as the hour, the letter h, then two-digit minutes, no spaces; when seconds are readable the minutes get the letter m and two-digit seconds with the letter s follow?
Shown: 12h02
